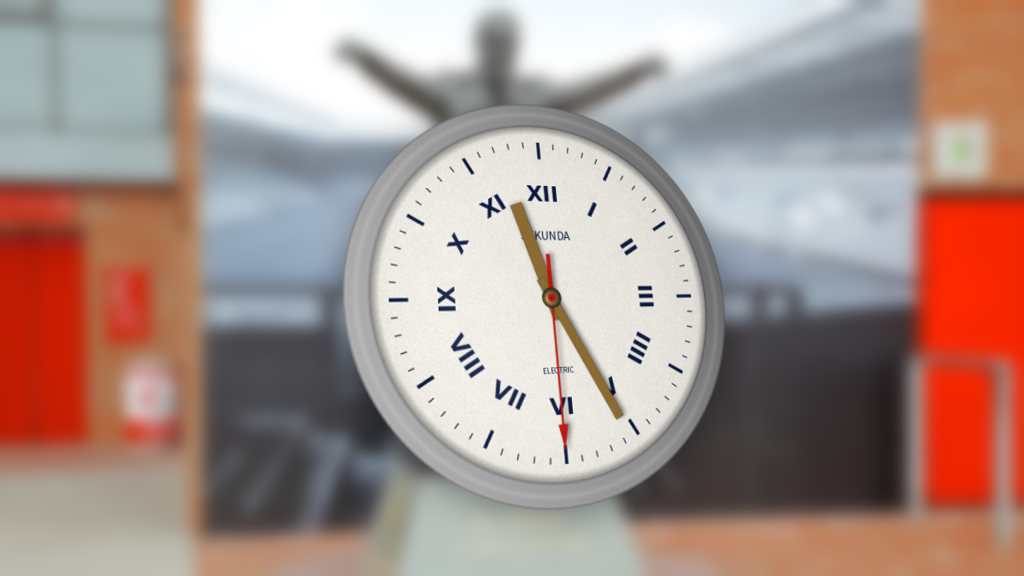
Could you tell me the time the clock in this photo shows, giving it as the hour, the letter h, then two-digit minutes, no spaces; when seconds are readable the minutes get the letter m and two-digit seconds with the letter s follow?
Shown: 11h25m30s
